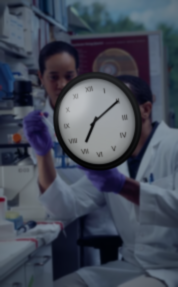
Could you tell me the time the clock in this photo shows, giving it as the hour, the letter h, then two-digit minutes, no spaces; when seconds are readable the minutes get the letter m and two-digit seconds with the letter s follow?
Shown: 7h10
